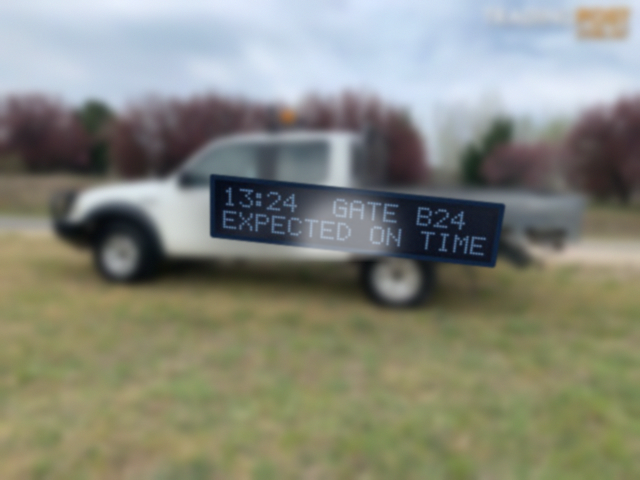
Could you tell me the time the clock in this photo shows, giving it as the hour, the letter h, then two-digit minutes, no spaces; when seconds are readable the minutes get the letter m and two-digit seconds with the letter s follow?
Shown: 13h24
